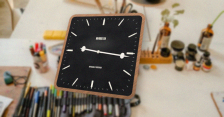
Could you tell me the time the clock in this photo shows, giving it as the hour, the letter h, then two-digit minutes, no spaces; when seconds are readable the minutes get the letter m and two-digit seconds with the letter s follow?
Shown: 9h16
